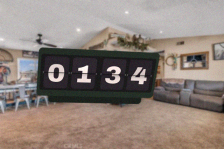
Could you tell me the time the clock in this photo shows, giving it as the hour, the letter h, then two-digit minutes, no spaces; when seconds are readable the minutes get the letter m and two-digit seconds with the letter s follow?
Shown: 1h34
